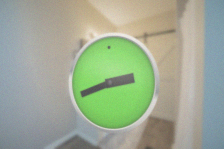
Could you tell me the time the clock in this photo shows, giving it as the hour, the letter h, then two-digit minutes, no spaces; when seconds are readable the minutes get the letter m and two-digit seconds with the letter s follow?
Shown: 2h42
